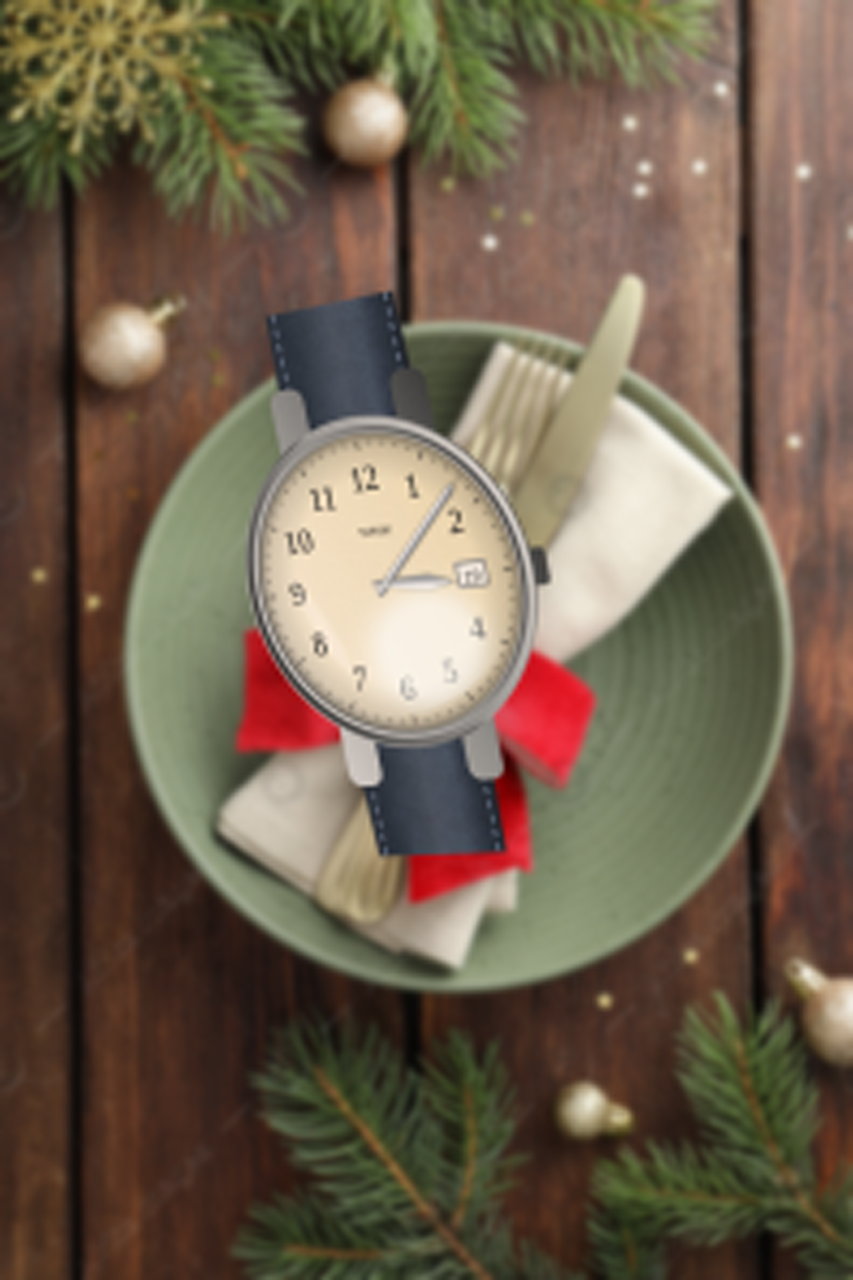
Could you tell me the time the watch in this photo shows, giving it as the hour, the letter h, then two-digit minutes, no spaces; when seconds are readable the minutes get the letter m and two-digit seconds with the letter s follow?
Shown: 3h08
